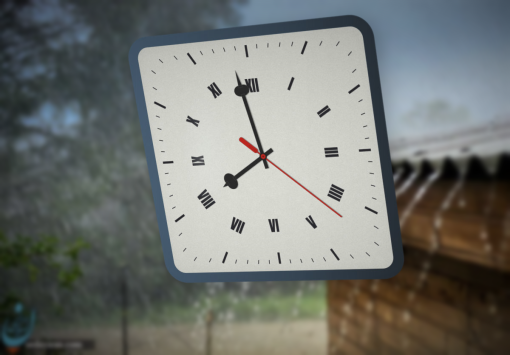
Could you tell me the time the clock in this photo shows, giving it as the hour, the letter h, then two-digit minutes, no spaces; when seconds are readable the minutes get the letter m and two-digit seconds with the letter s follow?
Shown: 7h58m22s
